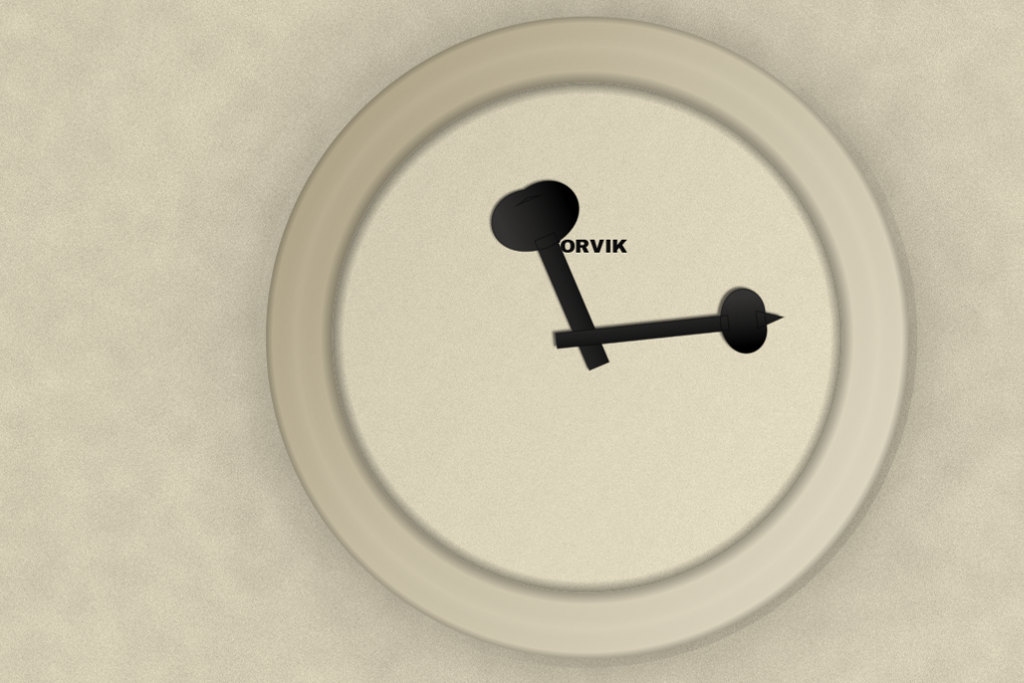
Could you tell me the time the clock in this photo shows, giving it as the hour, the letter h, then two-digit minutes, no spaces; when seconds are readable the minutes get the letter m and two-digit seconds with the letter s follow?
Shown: 11h14
